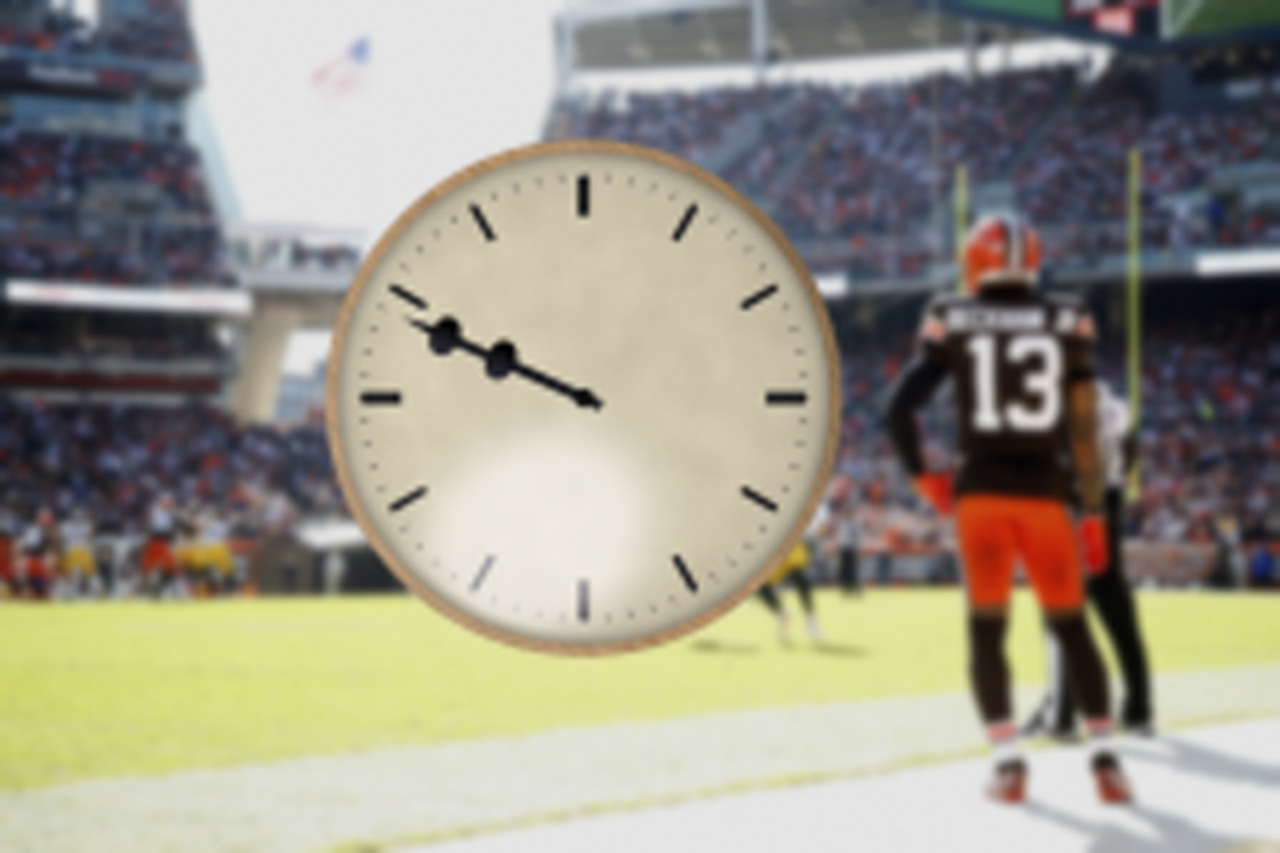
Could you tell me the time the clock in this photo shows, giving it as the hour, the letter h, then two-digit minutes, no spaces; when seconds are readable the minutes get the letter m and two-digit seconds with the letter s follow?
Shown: 9h49
